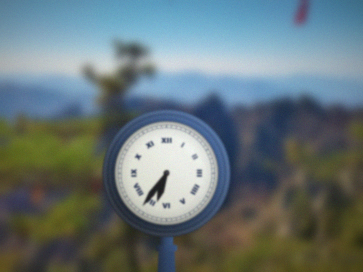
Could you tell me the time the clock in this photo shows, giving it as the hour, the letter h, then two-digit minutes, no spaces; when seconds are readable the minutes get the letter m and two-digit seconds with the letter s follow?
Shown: 6h36
